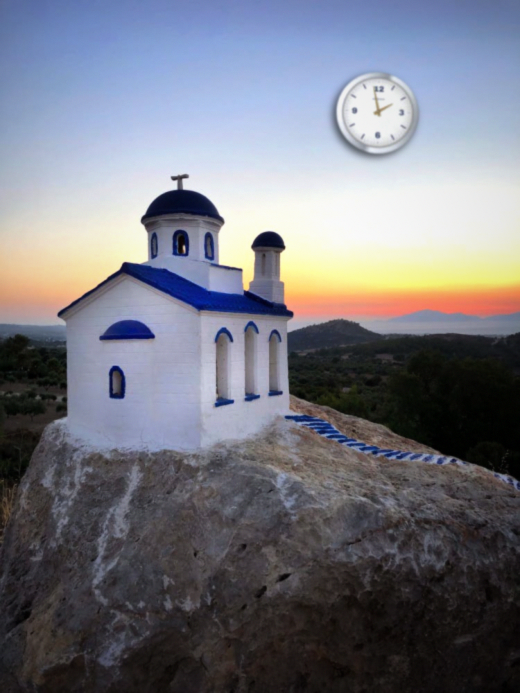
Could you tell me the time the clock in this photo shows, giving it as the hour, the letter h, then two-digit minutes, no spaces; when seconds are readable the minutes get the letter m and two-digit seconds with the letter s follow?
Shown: 1h58
